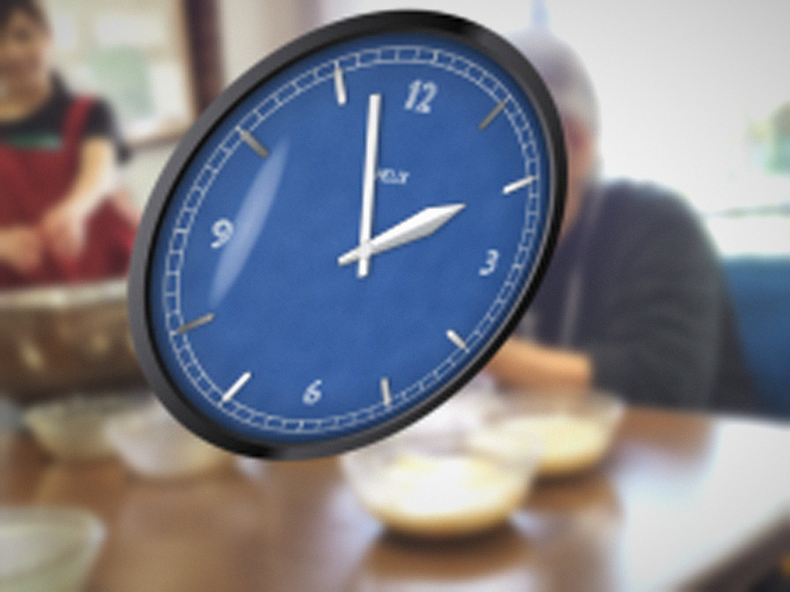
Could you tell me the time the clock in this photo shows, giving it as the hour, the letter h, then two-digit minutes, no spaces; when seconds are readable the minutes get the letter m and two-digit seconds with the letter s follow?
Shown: 1h57
